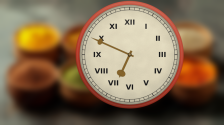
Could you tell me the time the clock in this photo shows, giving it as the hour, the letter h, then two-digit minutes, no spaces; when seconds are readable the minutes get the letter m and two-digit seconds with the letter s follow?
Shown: 6h49
